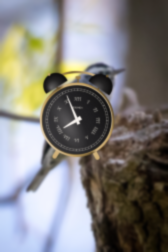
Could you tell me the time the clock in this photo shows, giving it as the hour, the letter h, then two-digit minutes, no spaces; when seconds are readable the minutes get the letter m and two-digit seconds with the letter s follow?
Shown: 7h56
